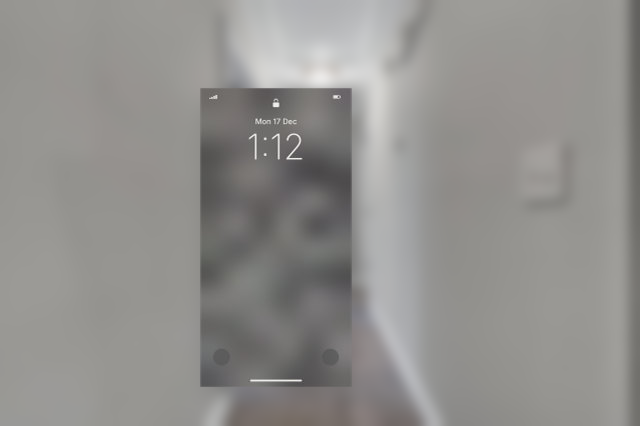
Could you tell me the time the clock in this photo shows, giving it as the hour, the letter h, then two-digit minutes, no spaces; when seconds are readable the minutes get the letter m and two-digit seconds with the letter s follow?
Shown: 1h12
